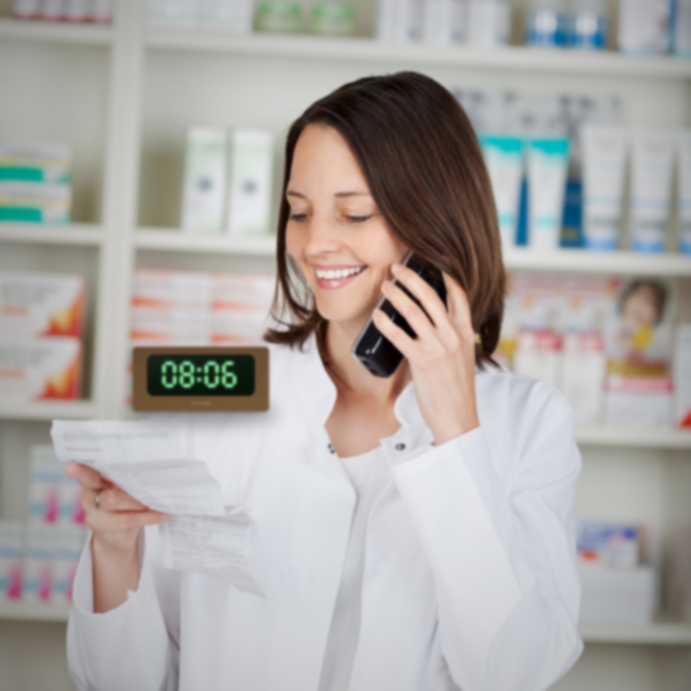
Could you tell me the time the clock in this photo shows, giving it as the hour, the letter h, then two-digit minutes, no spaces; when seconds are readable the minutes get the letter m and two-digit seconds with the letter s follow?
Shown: 8h06
